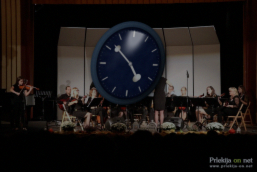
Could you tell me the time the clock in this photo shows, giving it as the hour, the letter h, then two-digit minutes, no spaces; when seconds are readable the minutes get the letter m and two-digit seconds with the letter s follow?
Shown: 4h52
